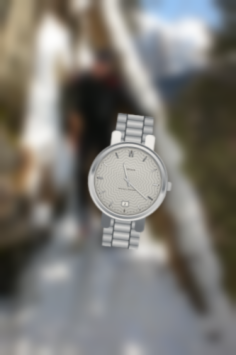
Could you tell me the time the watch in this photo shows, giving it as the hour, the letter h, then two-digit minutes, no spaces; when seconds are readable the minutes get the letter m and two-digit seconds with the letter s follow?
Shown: 11h21
